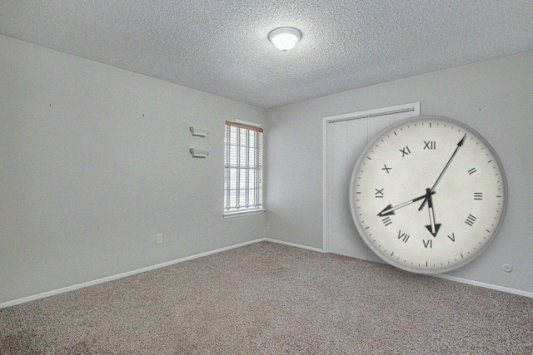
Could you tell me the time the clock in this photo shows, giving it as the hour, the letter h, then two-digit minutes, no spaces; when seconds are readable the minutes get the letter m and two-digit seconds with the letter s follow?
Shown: 5h41m05s
